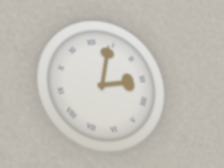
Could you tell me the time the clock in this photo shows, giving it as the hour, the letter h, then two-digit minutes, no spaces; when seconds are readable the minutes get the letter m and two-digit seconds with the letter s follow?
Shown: 3h04
